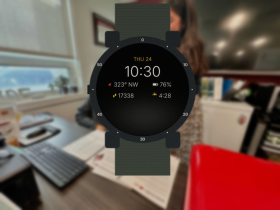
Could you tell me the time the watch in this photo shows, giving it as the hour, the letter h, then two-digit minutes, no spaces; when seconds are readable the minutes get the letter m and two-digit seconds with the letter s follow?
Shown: 10h30
